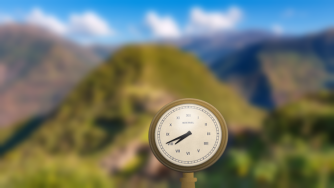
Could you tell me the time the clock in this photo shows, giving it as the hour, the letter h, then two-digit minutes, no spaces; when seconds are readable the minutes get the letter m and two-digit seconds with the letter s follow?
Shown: 7h41
